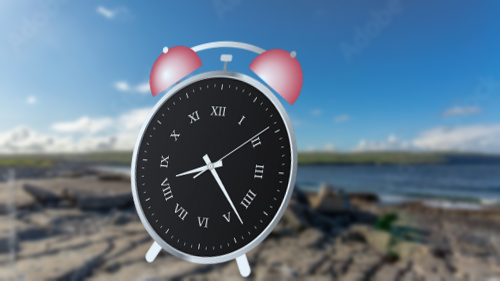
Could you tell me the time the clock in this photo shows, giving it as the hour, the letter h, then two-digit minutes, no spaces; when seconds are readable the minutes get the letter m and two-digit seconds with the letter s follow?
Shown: 8h23m09s
